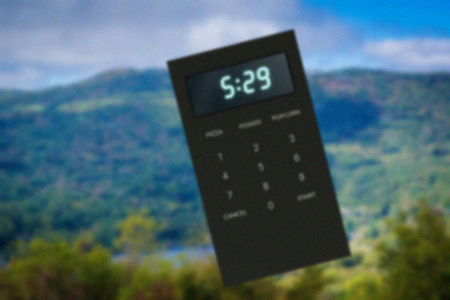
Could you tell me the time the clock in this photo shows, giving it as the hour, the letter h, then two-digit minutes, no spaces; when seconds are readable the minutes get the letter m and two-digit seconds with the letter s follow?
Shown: 5h29
